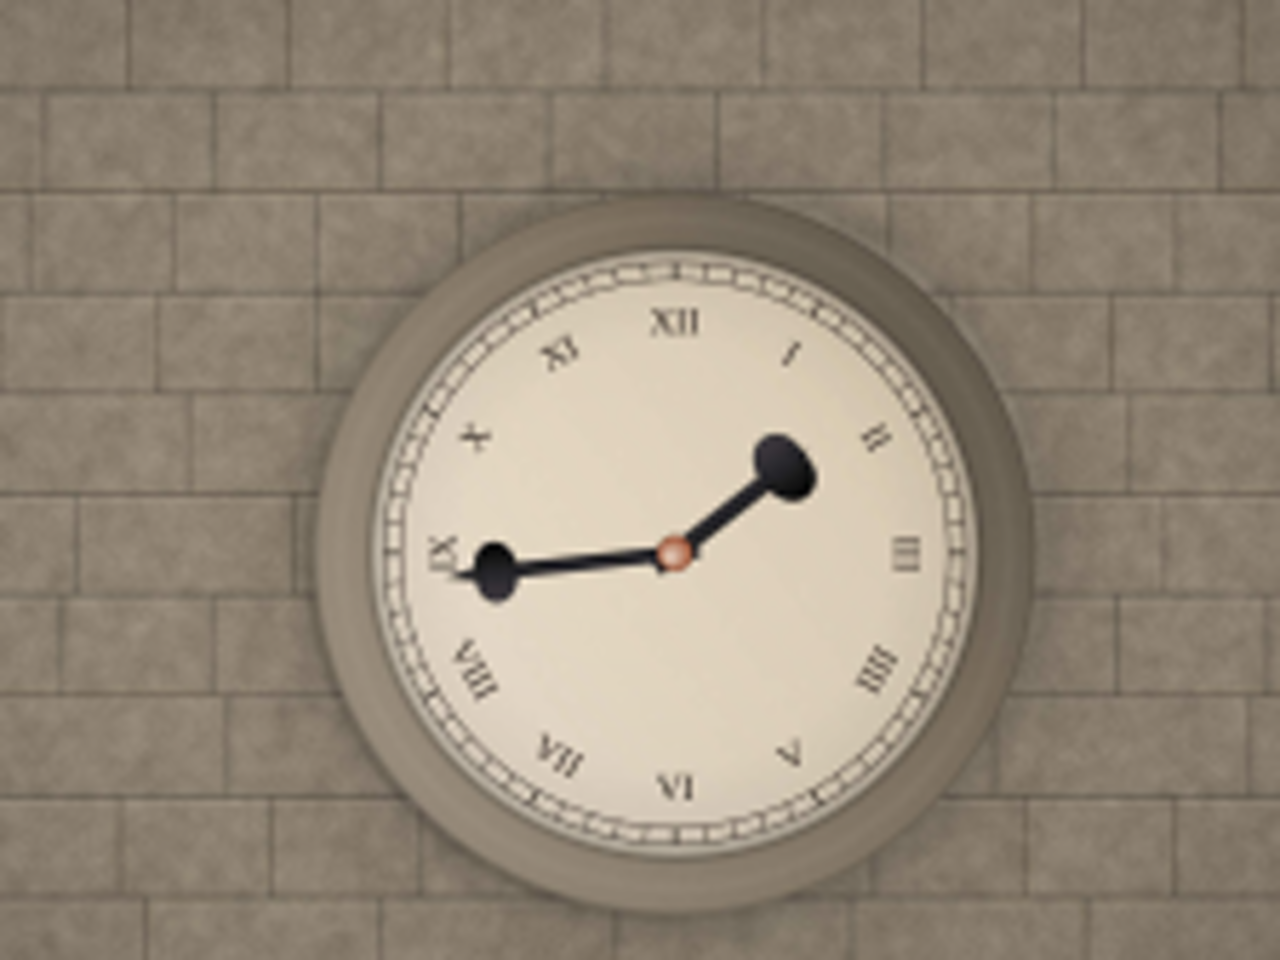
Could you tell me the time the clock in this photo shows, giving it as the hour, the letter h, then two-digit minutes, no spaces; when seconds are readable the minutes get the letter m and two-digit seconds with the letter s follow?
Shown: 1h44
